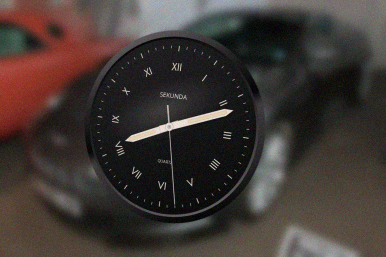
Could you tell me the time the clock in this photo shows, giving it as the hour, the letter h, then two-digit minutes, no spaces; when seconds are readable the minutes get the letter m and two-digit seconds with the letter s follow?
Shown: 8h11m28s
